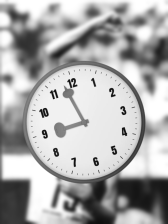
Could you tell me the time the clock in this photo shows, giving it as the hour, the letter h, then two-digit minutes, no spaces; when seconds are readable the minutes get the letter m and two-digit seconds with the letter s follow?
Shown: 8h58
